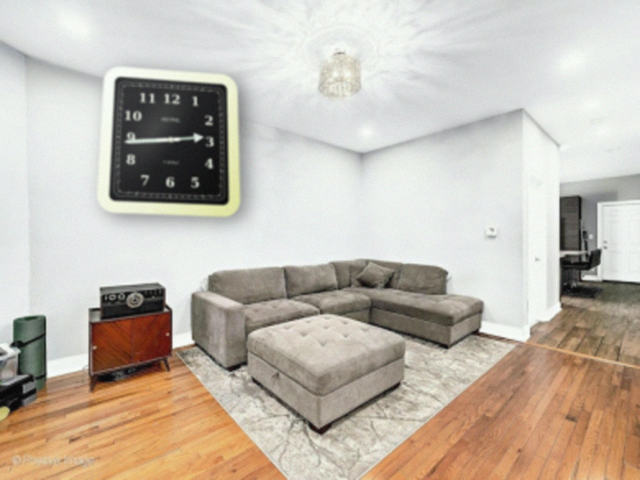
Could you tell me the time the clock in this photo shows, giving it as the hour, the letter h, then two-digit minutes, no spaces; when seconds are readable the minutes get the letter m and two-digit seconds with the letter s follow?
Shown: 2h44
